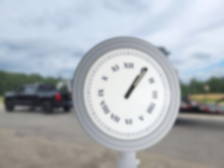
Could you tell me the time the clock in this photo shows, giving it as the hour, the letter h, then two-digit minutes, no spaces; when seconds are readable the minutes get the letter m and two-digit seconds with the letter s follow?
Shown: 1h06
